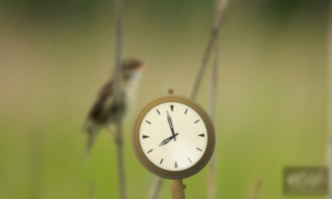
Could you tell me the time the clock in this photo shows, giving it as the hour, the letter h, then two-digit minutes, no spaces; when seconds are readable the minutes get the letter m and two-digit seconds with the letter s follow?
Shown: 7h58
